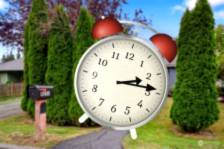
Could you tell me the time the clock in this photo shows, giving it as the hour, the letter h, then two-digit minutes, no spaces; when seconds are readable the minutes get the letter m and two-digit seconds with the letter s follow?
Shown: 2h14
